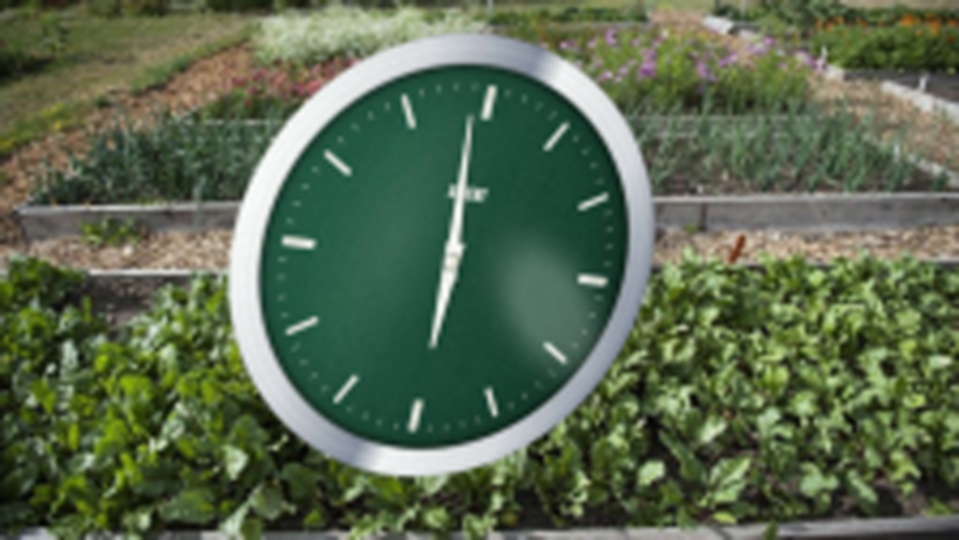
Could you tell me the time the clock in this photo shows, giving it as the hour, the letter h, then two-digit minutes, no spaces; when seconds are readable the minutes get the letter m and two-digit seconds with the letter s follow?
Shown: 5h59
